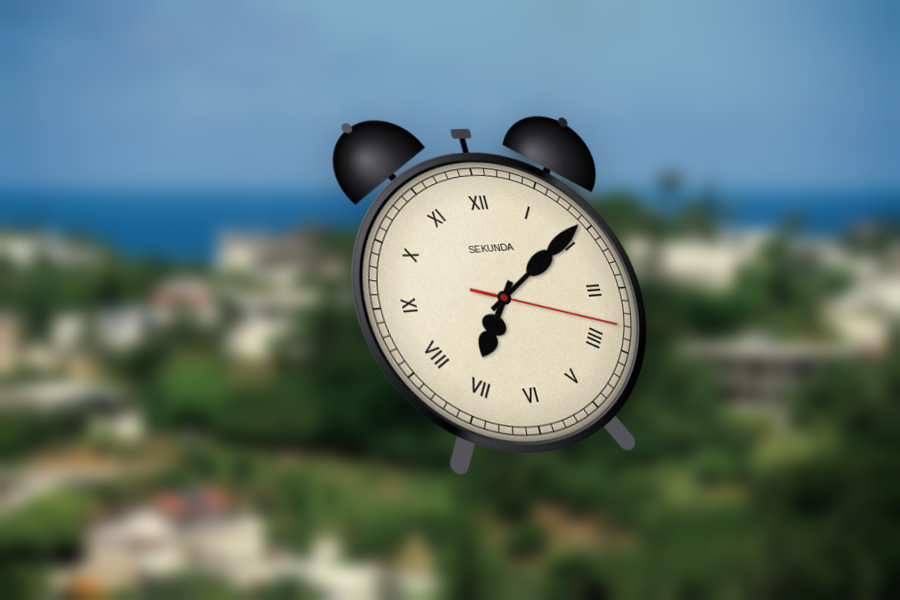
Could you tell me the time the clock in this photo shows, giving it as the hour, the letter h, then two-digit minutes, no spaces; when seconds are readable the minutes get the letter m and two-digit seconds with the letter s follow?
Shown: 7h09m18s
